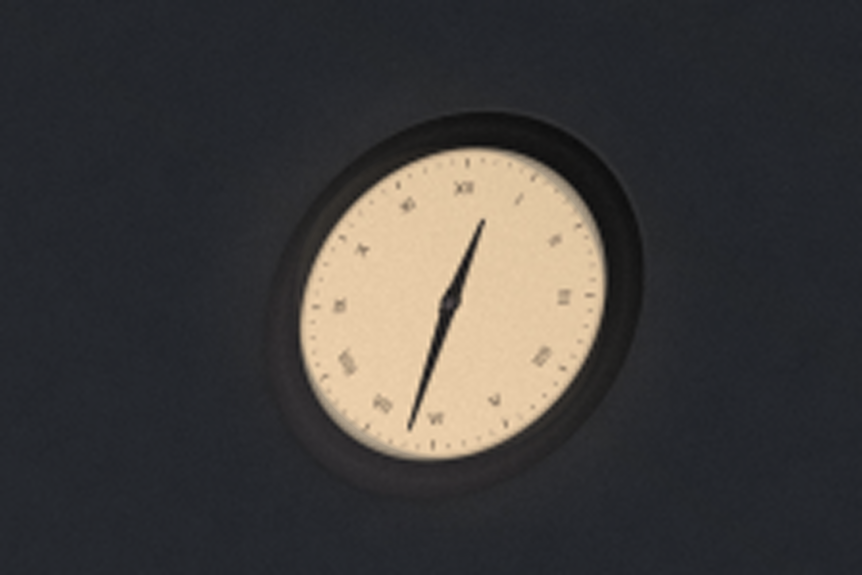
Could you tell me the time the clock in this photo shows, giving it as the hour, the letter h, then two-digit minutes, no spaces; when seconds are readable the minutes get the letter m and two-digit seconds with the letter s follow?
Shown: 12h32
